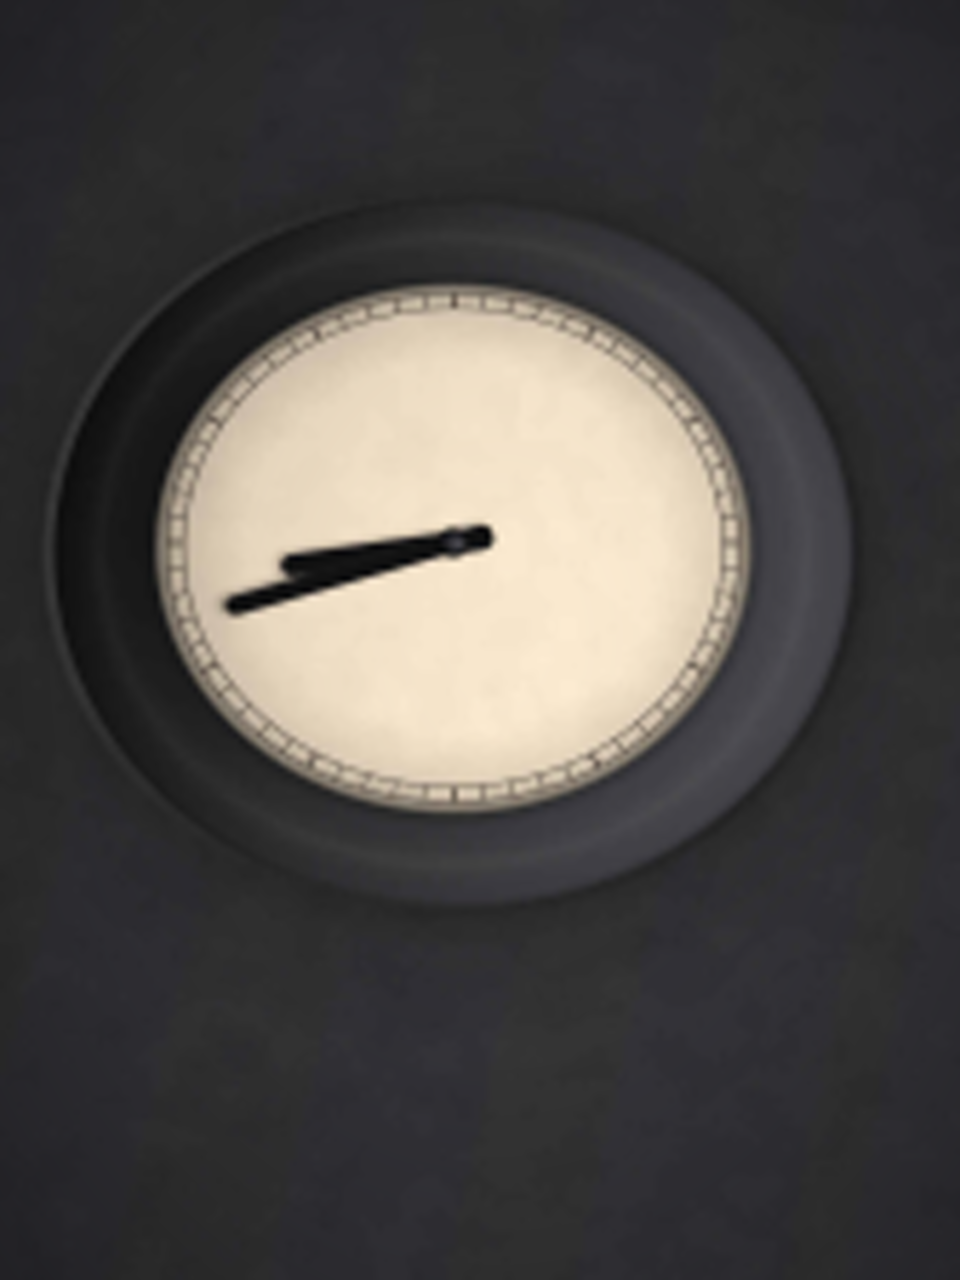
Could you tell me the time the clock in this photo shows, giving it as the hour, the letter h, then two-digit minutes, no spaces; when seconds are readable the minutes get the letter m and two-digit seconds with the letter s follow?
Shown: 8h42
